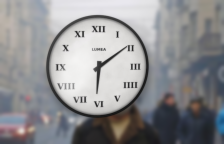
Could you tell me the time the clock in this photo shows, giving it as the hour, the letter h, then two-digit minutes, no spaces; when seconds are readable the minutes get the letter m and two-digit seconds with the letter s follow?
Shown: 6h09
